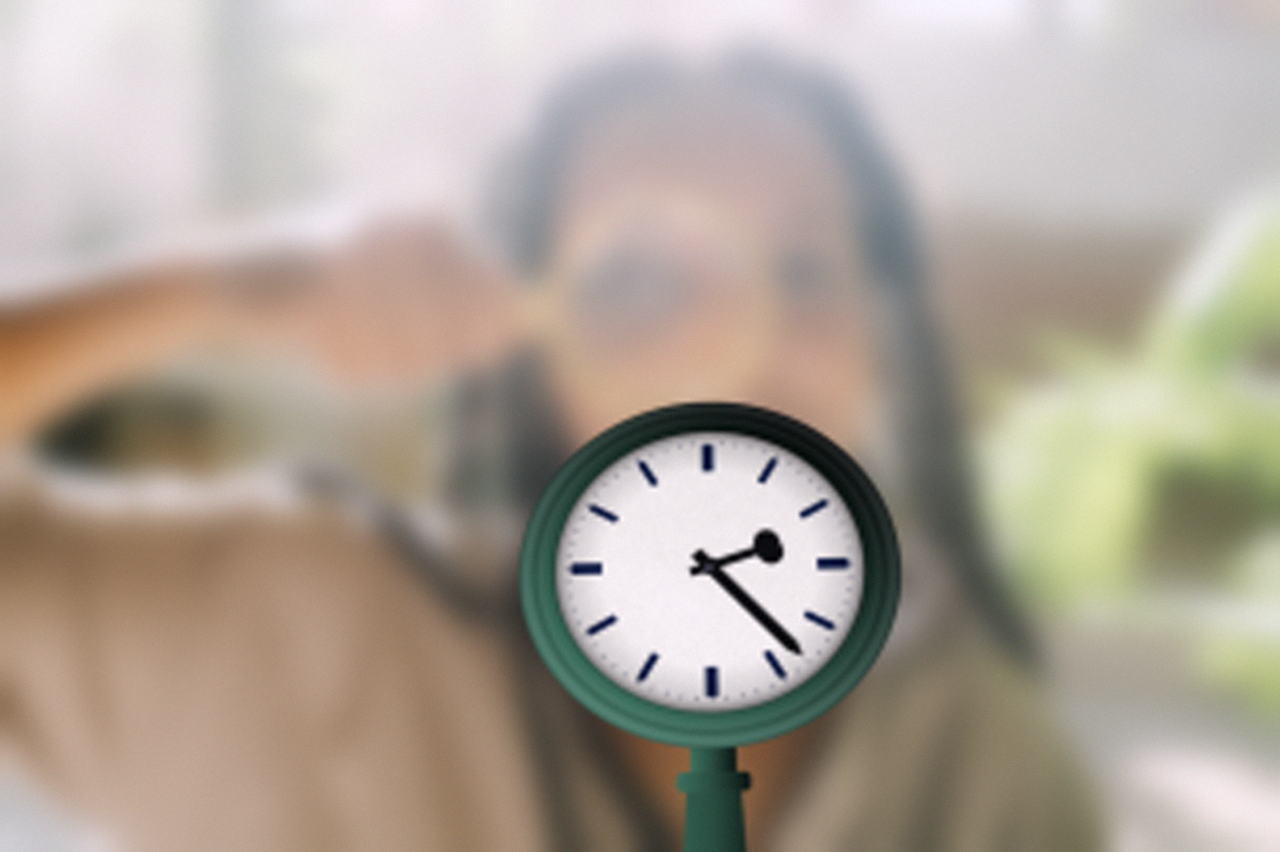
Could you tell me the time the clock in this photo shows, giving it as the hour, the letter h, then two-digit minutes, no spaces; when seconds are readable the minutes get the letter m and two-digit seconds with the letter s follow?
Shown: 2h23
